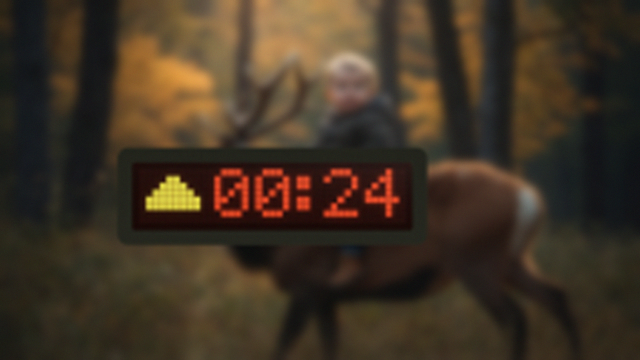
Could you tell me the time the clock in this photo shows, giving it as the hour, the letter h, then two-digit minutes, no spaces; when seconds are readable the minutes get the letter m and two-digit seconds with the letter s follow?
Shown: 0h24
